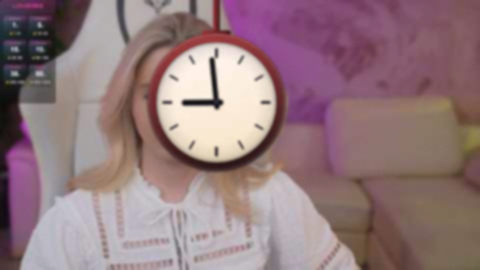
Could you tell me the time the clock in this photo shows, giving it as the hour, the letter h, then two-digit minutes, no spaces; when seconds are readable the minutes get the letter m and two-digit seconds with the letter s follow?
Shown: 8h59
